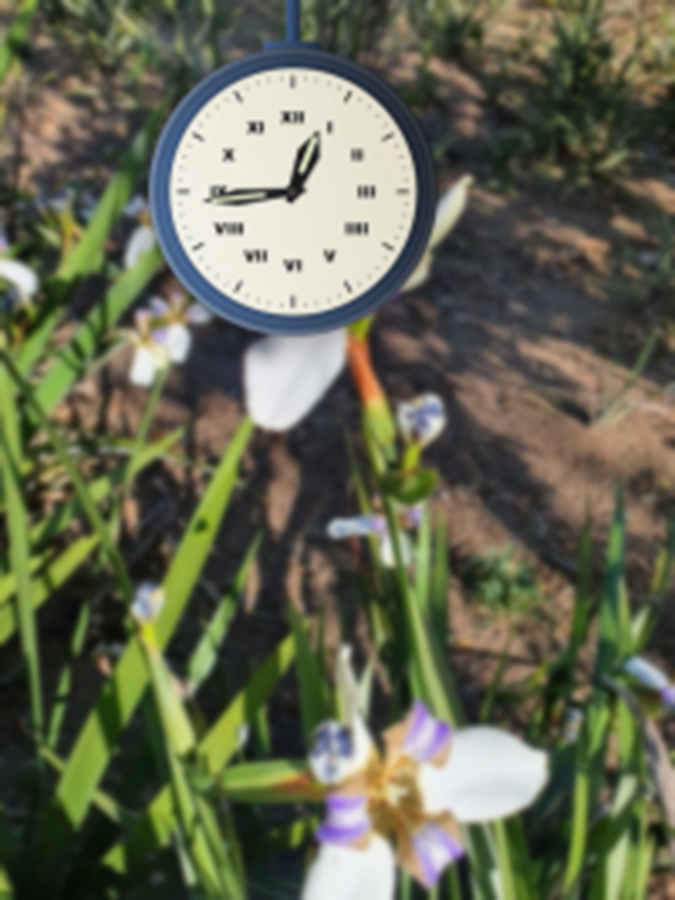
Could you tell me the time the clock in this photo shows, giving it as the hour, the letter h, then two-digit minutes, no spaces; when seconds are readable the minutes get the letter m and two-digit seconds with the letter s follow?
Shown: 12h44
